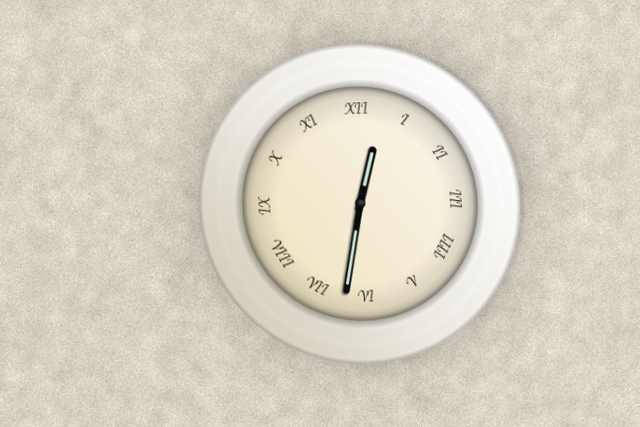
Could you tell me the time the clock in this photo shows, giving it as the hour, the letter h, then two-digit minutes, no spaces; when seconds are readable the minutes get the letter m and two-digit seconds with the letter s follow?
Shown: 12h32
